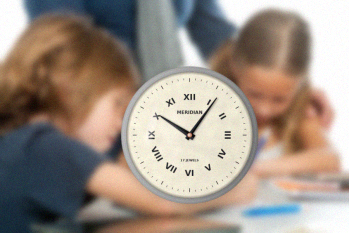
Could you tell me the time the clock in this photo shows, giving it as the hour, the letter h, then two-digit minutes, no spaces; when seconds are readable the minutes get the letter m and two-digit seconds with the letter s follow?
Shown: 10h06
